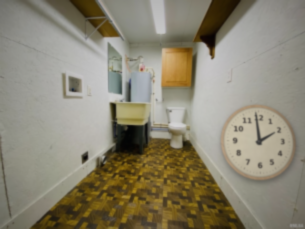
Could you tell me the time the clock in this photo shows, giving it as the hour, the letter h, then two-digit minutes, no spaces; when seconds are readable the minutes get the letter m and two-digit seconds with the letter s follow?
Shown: 1h59
